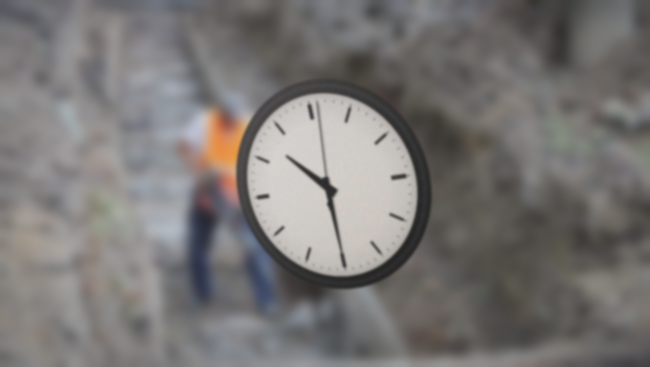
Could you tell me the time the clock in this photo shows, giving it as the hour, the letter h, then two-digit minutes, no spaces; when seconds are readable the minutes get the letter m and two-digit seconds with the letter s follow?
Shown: 10h30m01s
